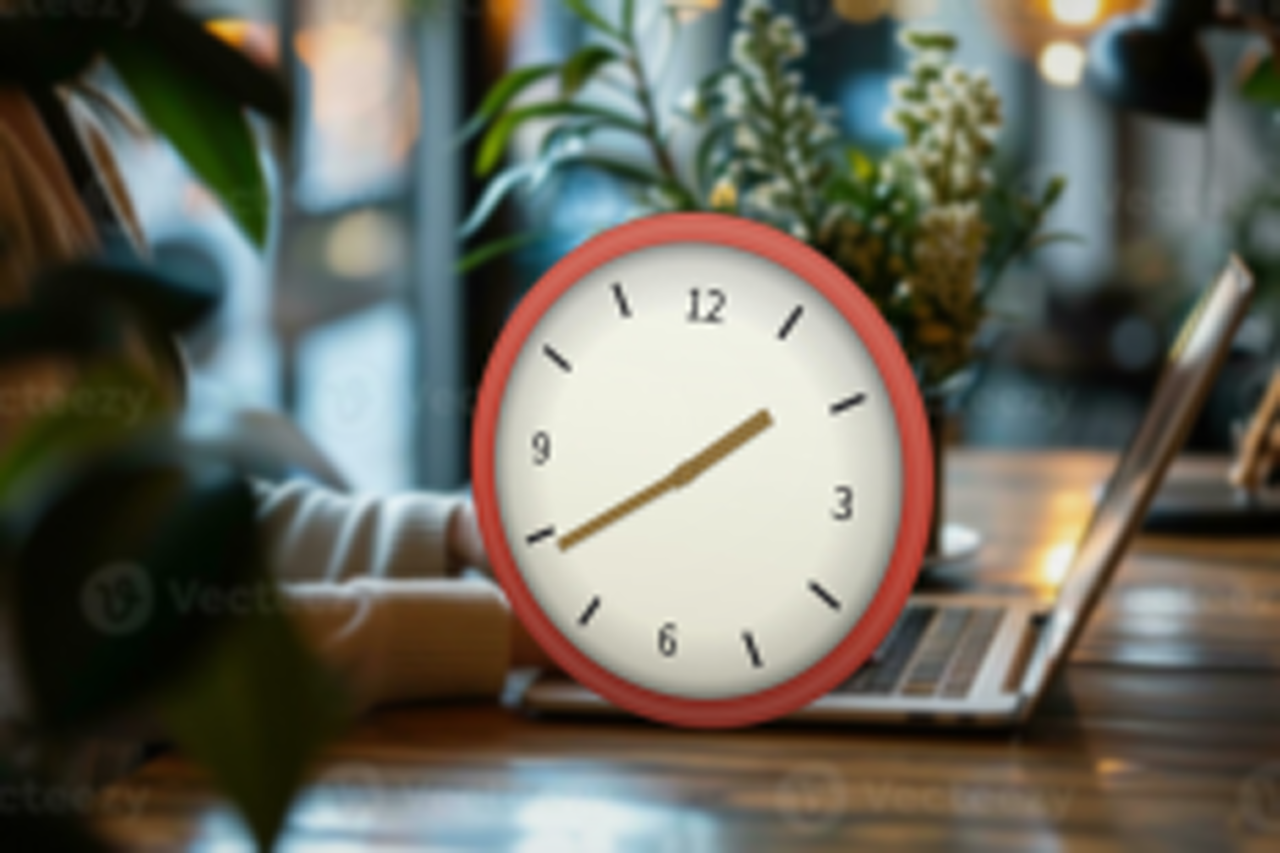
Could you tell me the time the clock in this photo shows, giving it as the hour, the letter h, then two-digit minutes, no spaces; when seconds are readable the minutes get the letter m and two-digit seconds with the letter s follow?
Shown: 1h39
